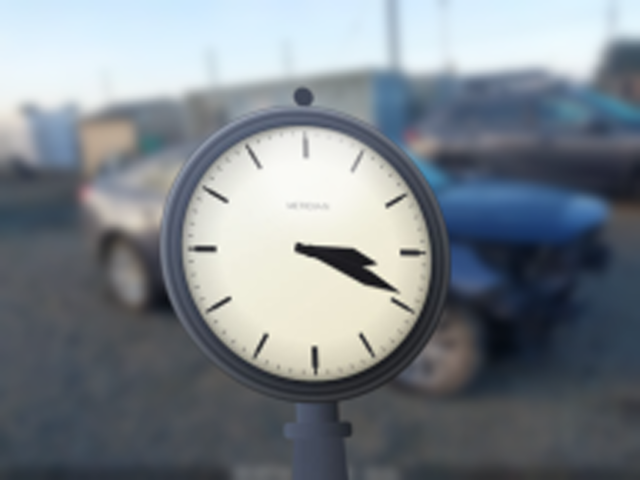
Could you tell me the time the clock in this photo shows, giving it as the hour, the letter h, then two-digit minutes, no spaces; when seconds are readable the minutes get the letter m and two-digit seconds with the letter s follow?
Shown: 3h19
